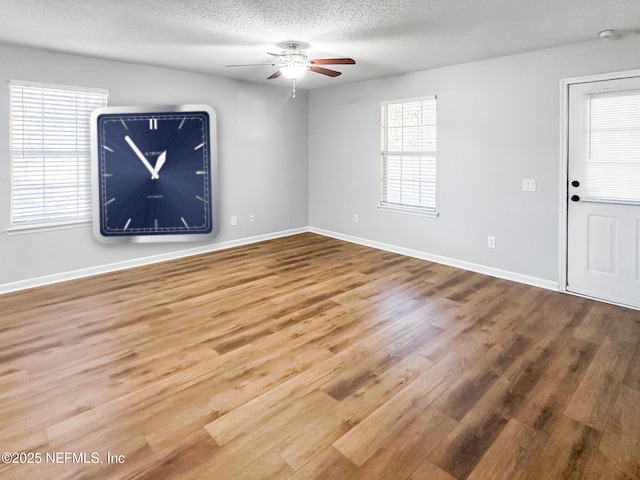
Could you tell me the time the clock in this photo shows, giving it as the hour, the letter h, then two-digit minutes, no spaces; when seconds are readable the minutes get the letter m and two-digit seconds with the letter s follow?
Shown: 12h54
